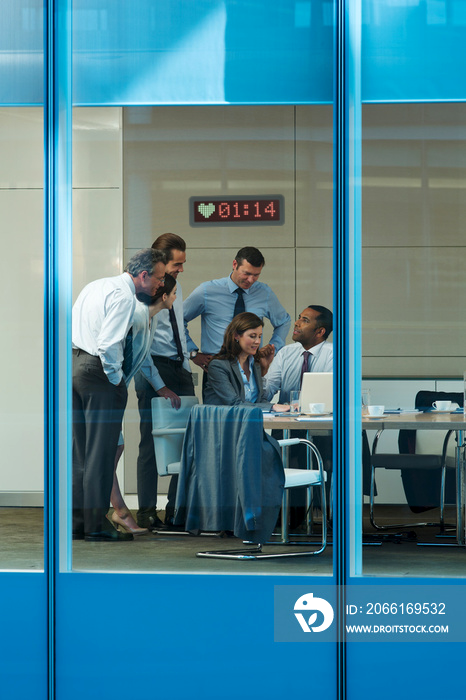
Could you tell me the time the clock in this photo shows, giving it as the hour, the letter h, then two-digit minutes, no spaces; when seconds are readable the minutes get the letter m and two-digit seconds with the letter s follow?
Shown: 1h14
